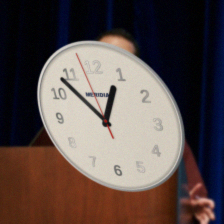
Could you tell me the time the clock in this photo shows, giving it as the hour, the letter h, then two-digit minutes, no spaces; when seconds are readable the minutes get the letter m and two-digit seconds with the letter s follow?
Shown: 12h52m58s
